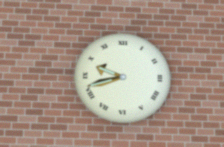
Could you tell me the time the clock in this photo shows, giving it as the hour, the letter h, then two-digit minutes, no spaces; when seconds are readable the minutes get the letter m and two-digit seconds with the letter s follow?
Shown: 9h42
